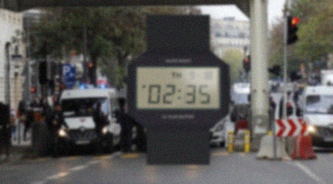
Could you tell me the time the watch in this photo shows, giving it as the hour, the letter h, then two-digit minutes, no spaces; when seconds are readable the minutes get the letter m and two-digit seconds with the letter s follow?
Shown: 2h35
